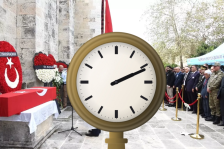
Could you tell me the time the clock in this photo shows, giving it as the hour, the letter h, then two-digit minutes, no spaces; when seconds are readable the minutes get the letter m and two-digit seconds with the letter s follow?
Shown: 2h11
